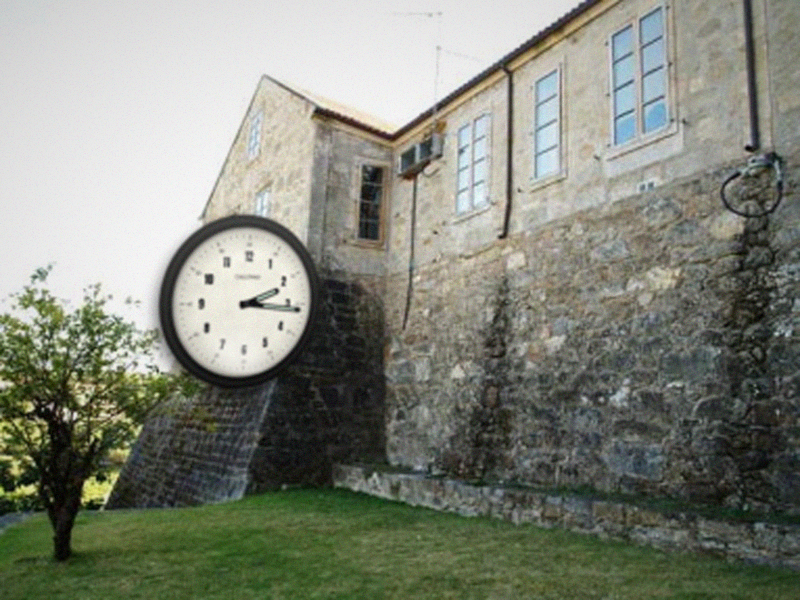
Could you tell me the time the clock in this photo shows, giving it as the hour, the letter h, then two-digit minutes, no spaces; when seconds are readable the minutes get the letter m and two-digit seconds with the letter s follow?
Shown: 2h16
